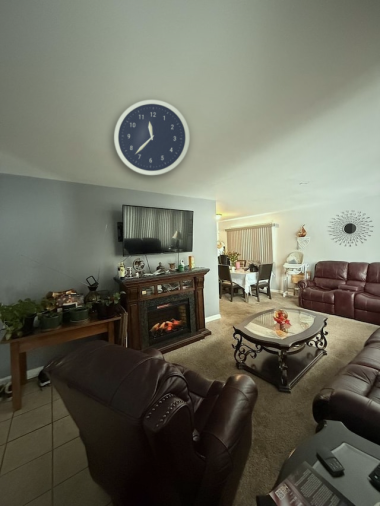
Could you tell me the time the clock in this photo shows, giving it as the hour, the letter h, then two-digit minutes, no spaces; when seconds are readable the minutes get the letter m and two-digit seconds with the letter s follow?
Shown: 11h37
